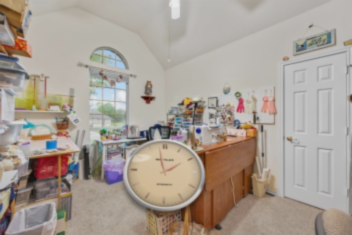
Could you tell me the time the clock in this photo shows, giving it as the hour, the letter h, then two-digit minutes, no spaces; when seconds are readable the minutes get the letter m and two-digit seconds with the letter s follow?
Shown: 1h58
